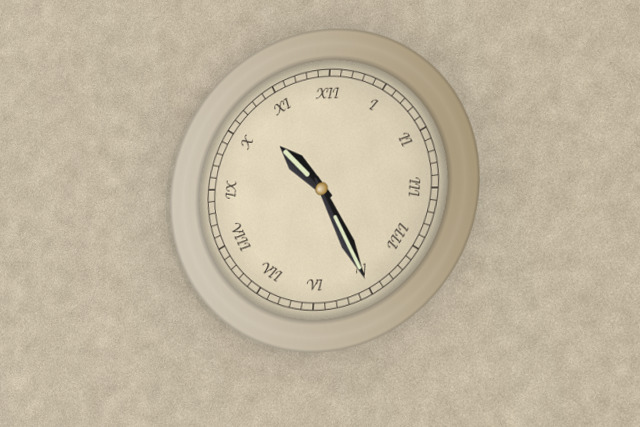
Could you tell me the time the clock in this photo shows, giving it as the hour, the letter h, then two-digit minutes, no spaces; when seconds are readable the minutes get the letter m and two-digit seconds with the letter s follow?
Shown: 10h25
